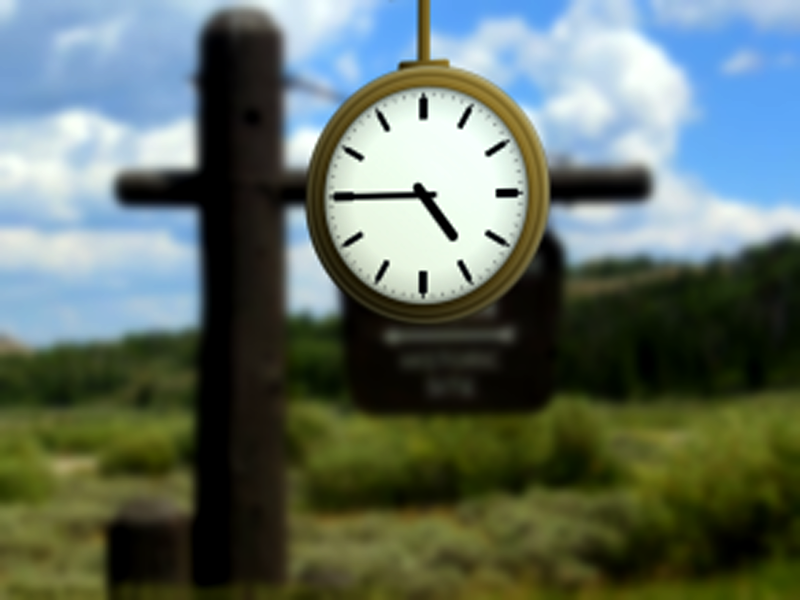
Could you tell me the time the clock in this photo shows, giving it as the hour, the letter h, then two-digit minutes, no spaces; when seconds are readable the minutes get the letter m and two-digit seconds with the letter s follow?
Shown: 4h45
